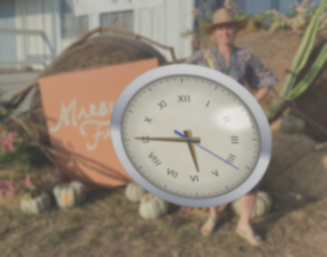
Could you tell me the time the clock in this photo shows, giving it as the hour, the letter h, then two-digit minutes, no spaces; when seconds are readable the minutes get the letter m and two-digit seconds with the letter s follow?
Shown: 5h45m21s
